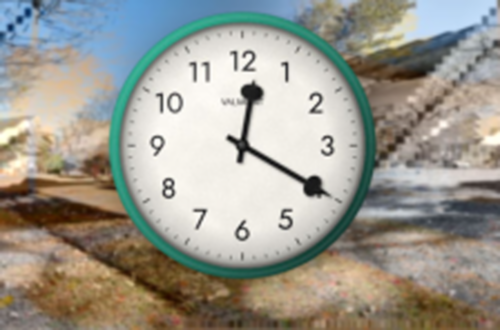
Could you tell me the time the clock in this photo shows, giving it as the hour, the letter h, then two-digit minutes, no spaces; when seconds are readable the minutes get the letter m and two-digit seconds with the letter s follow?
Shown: 12h20
